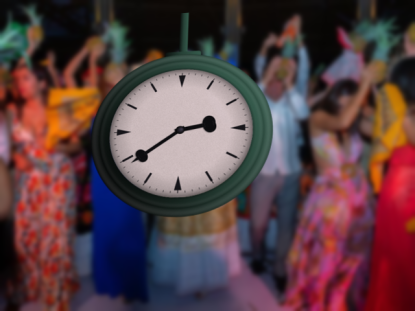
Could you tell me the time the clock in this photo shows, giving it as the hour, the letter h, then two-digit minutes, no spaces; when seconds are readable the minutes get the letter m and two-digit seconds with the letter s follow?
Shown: 2h39
